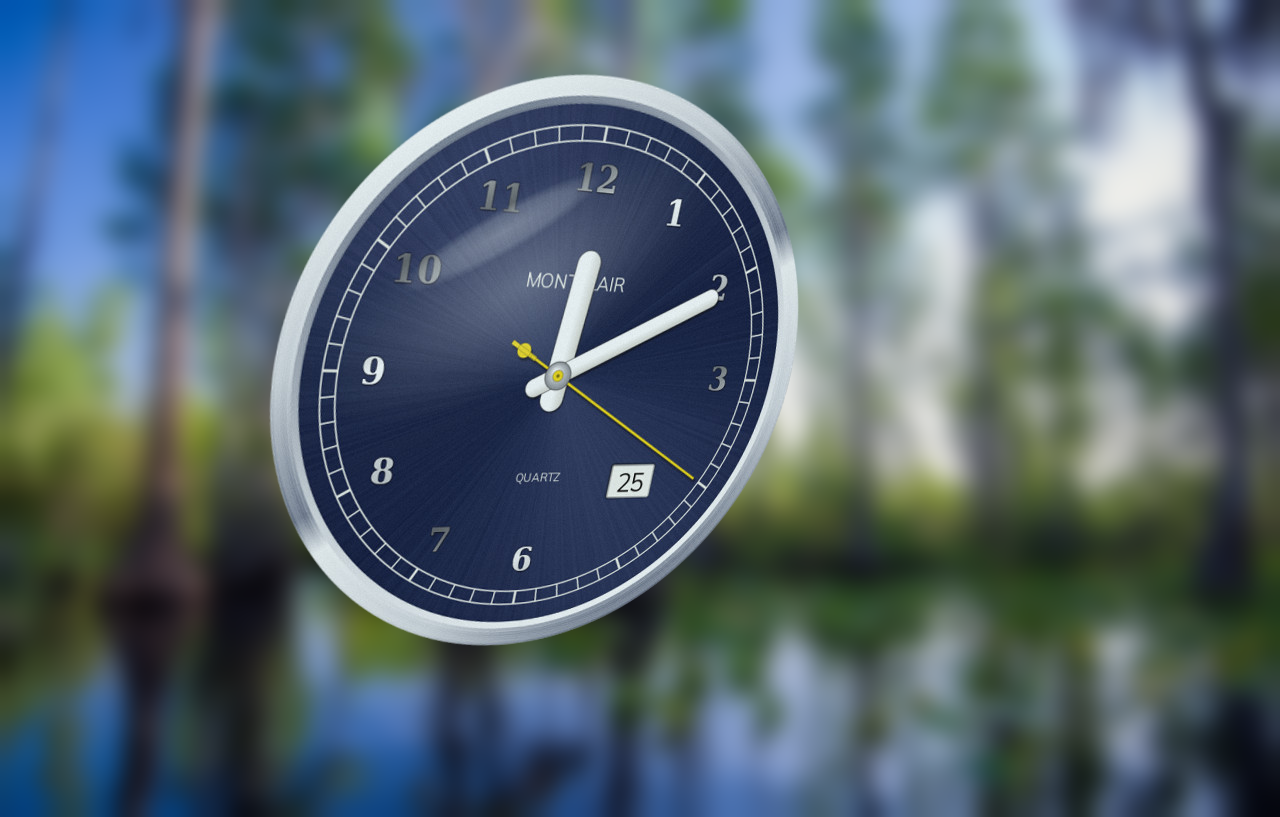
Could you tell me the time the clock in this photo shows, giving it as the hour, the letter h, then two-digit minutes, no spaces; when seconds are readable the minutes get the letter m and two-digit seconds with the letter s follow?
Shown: 12h10m20s
